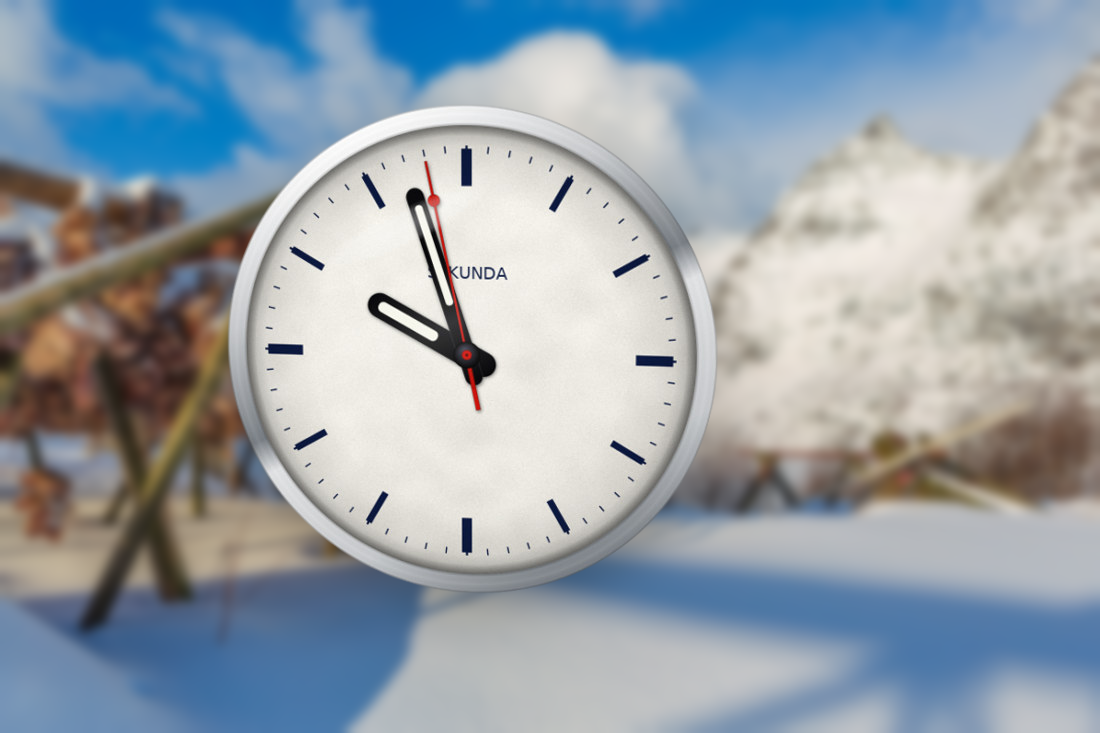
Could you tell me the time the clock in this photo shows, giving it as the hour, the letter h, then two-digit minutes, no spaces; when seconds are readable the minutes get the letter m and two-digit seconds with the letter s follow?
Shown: 9h56m58s
